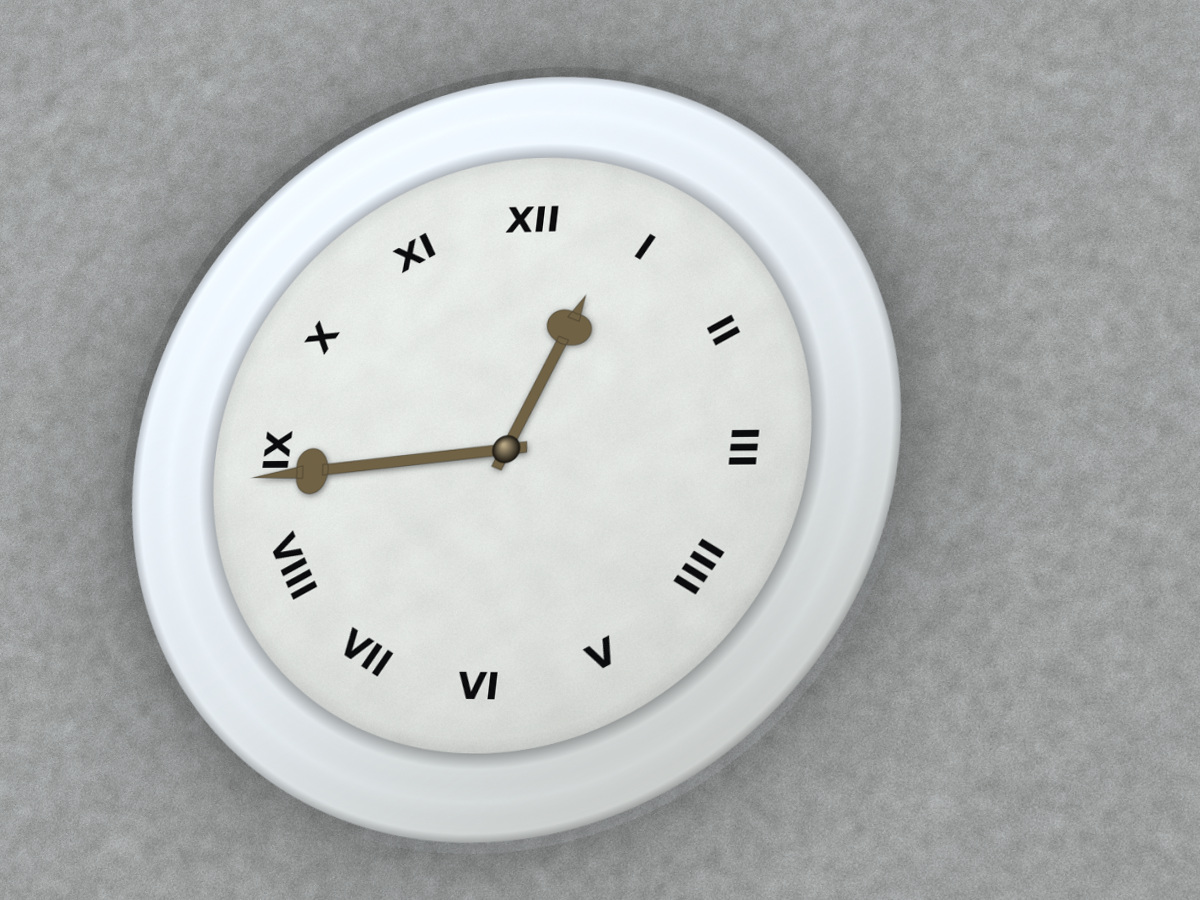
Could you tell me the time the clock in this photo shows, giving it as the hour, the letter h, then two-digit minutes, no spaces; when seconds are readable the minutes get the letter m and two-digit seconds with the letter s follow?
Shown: 12h44
